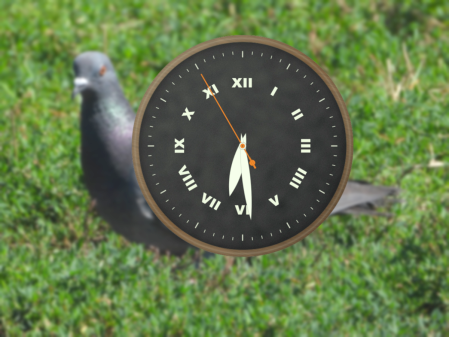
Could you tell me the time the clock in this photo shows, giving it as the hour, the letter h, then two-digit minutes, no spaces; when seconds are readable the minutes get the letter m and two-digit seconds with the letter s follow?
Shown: 6h28m55s
